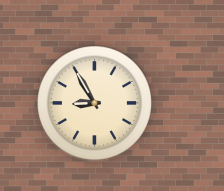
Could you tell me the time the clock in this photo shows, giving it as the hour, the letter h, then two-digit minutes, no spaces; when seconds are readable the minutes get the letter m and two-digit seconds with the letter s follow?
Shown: 8h55
